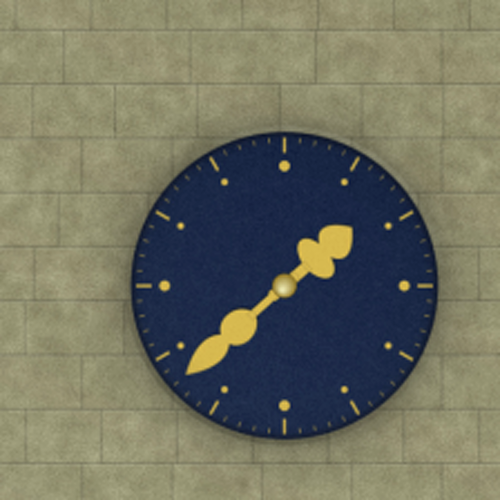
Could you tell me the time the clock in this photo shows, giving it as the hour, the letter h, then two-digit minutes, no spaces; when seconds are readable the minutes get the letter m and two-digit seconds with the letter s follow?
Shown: 1h38
